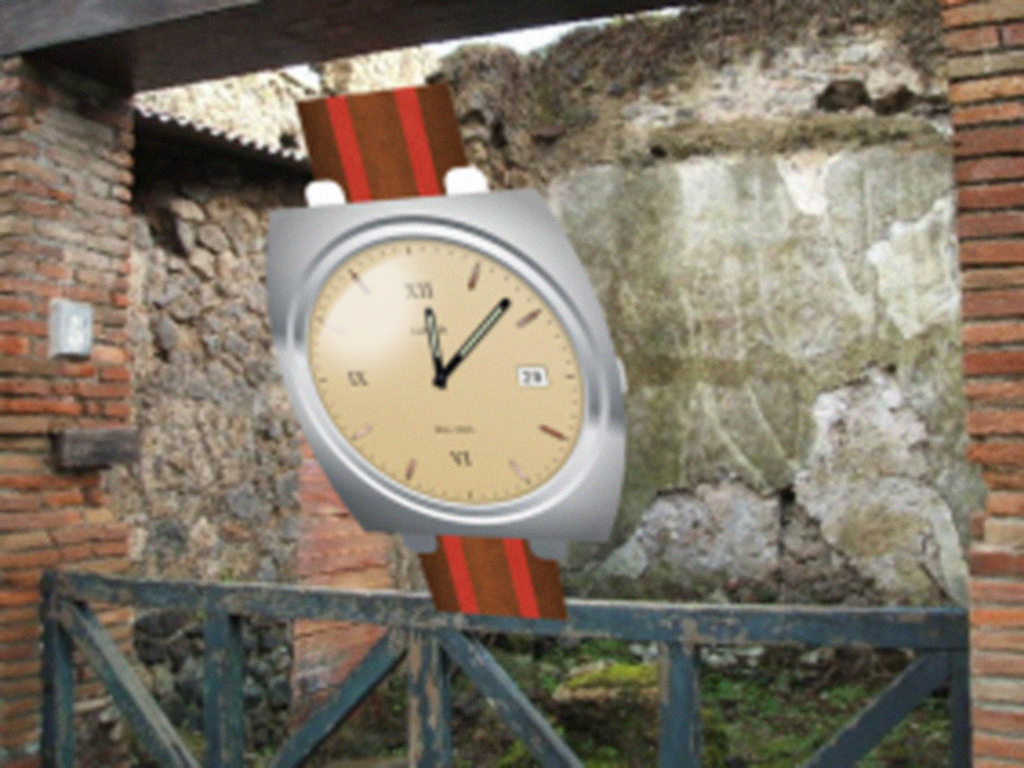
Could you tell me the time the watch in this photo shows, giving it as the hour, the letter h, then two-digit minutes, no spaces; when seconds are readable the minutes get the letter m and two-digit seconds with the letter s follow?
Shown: 12h08
